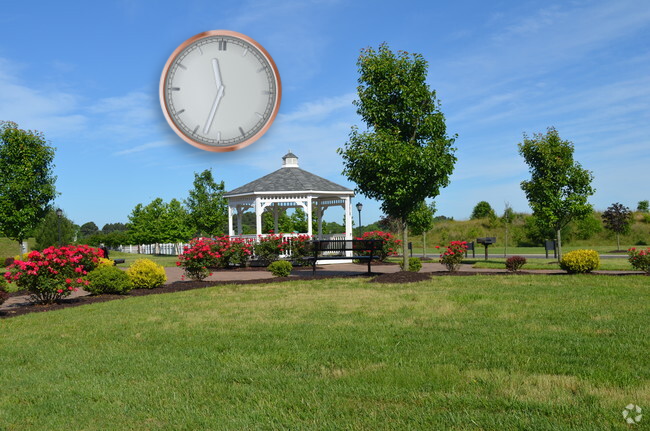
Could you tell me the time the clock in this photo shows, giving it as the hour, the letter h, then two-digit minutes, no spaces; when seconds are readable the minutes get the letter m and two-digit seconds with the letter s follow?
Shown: 11h33
